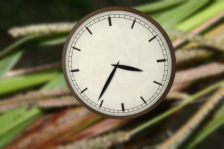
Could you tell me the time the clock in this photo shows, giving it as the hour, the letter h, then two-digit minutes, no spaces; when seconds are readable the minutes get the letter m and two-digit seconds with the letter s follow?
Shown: 3h36
